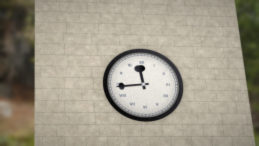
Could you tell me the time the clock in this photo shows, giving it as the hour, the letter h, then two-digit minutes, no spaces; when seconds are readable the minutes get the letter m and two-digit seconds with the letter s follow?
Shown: 11h44
